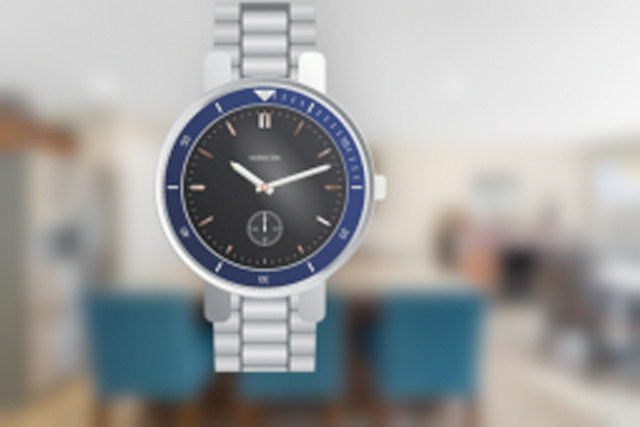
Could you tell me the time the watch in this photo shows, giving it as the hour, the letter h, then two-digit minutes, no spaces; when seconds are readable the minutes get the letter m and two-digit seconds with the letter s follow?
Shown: 10h12
